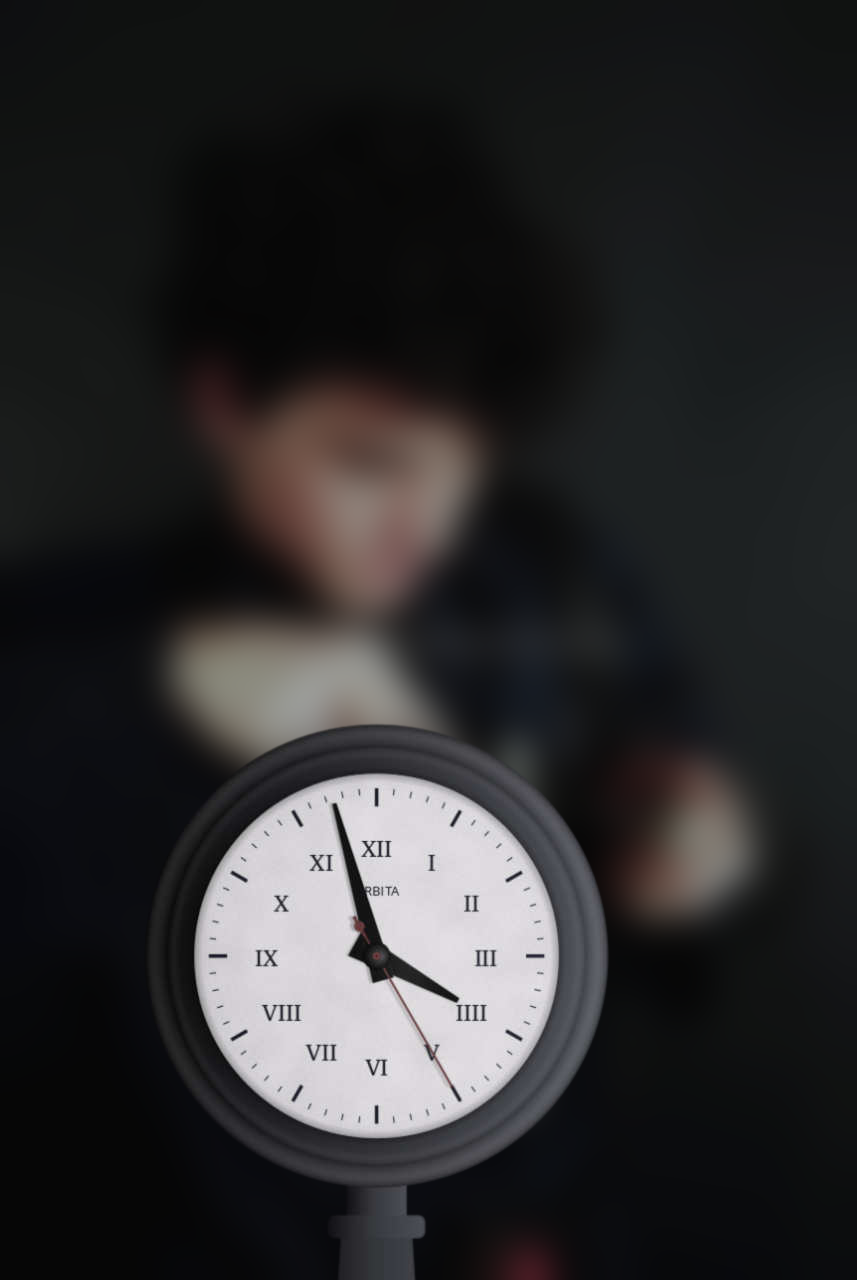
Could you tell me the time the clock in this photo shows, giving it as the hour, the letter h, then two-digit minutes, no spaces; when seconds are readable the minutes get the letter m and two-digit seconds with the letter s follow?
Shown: 3h57m25s
